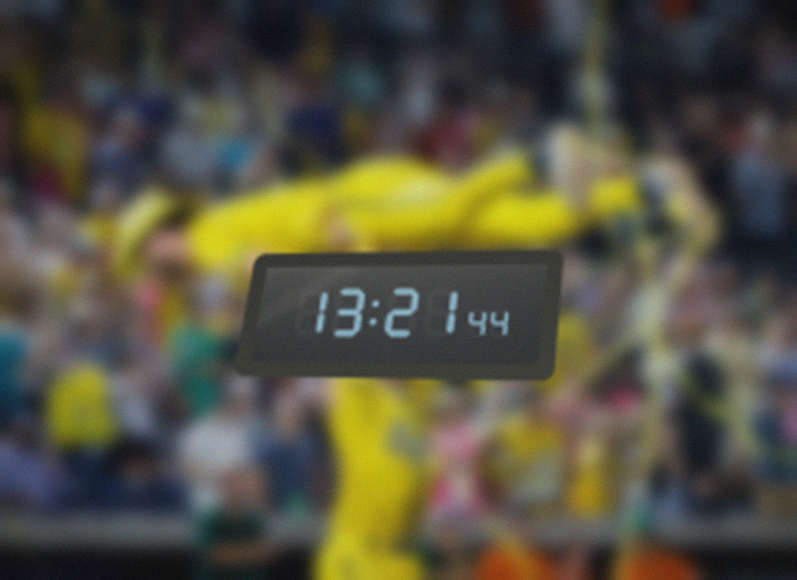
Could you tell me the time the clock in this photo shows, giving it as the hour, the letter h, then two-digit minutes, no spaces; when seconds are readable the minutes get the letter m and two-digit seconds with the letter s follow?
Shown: 13h21m44s
